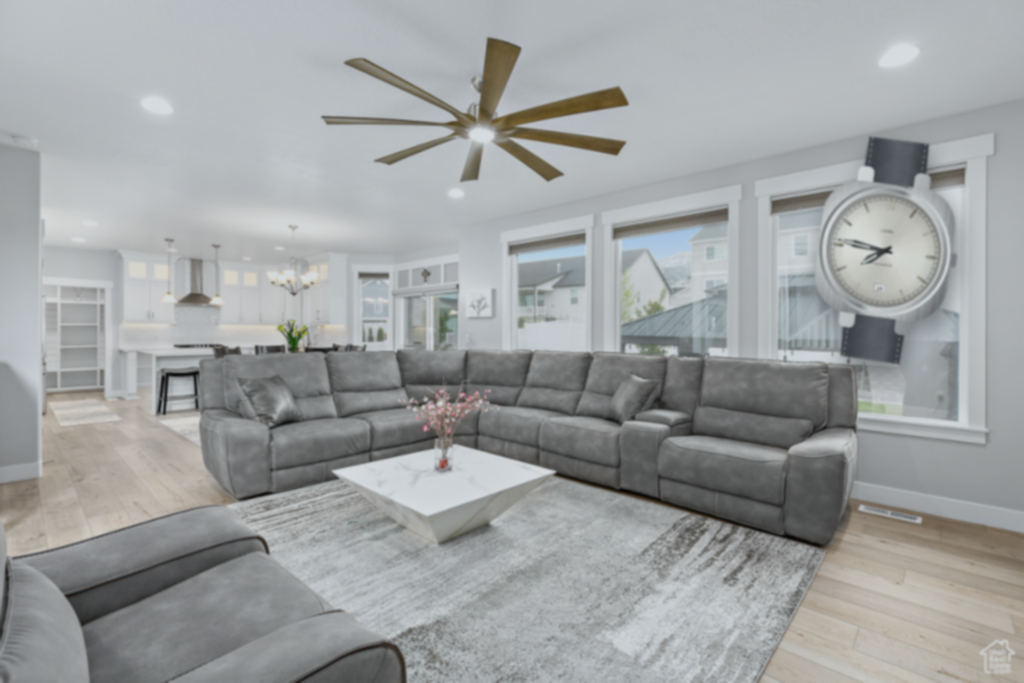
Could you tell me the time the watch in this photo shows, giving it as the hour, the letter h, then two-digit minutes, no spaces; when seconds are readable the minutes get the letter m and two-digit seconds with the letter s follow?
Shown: 7h46
